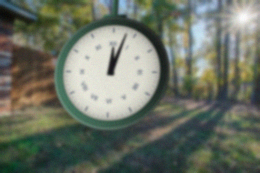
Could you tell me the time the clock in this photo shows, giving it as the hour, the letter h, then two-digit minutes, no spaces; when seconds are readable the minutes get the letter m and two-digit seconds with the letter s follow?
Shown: 12h03
